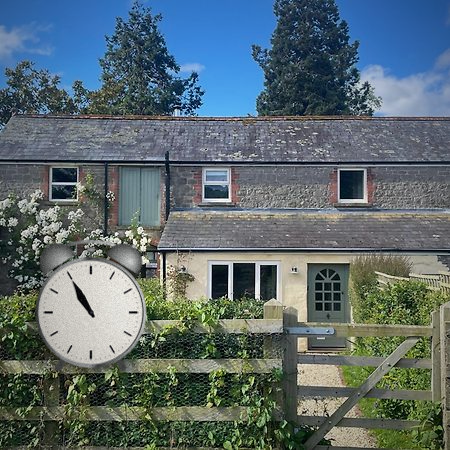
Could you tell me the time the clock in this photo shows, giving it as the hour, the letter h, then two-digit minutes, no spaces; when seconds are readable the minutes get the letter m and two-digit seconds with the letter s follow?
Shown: 10h55
